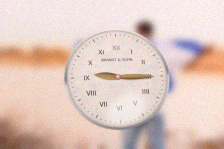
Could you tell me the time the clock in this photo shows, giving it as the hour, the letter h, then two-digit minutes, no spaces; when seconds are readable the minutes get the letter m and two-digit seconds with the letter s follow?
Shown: 9h15
